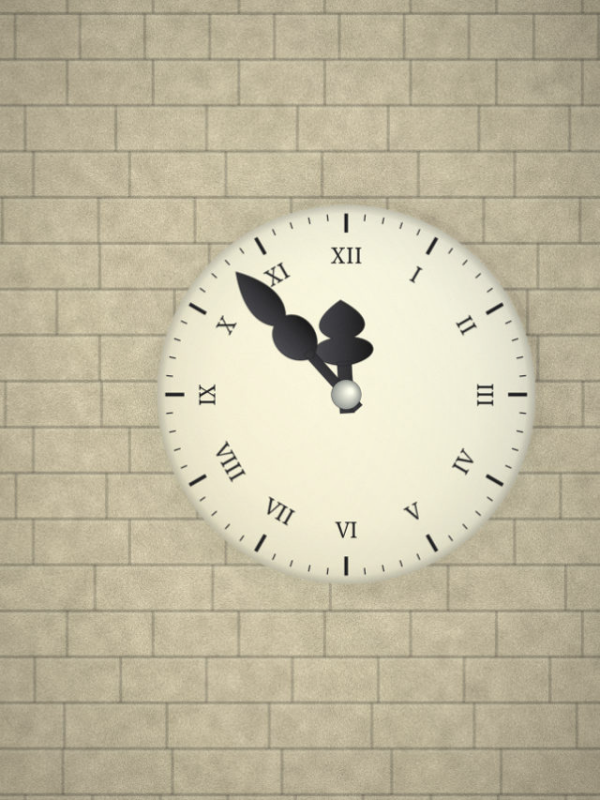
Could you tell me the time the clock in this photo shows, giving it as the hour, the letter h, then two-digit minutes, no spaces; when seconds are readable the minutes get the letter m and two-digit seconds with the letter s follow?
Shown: 11h53
